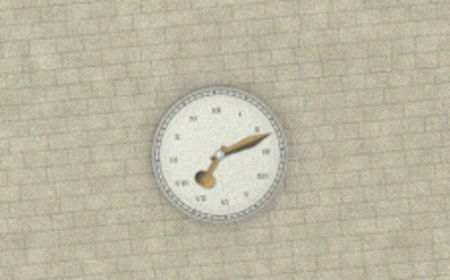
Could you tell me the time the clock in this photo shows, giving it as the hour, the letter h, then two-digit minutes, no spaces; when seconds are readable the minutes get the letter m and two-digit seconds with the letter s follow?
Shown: 7h12
